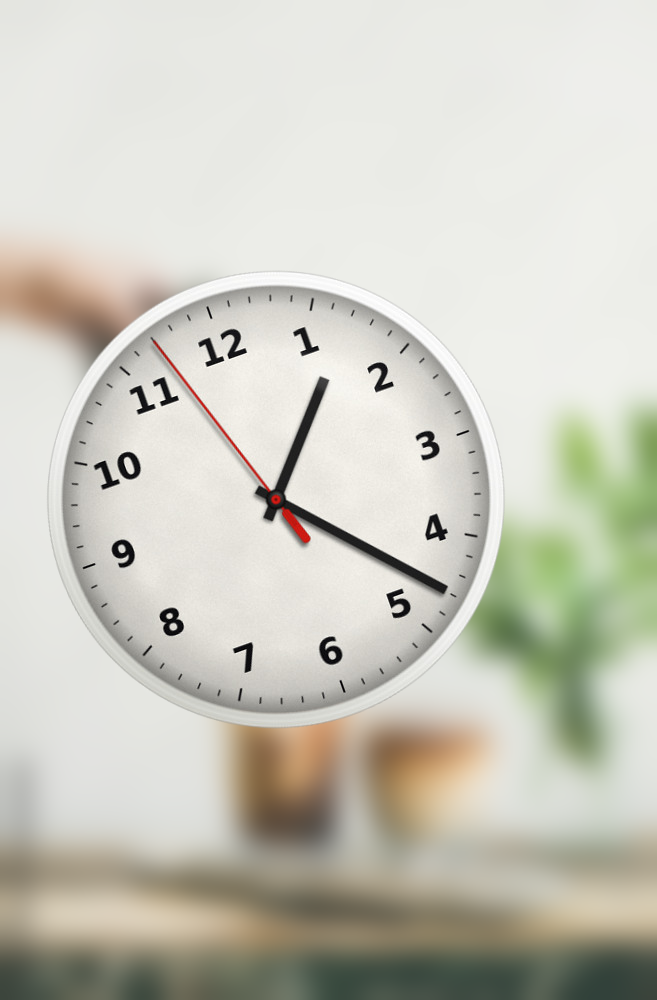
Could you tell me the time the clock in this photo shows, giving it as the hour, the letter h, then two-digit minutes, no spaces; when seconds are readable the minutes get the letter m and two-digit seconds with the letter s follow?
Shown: 1h22m57s
